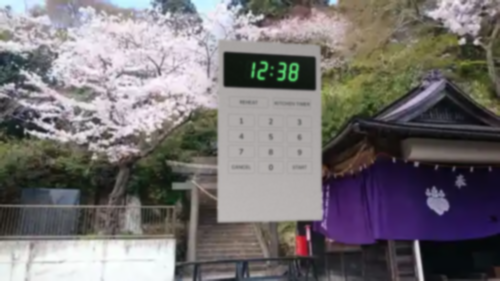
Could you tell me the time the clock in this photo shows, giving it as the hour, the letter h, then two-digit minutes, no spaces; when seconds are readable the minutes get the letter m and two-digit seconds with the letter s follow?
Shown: 12h38
